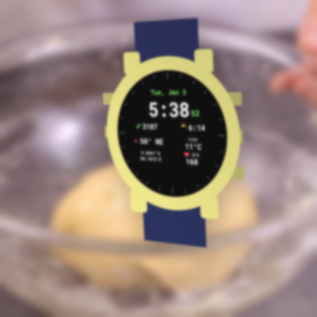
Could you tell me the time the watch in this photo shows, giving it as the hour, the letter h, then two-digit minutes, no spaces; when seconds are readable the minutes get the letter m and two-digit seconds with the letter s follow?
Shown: 5h38
